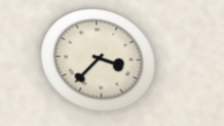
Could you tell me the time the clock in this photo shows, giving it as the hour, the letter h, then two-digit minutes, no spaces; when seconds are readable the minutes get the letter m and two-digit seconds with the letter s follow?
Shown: 3h37
